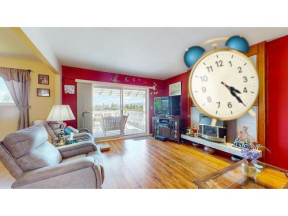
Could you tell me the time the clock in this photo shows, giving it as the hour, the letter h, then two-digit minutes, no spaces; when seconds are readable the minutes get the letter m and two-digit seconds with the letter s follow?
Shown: 4h25
